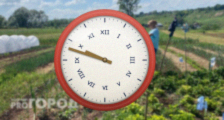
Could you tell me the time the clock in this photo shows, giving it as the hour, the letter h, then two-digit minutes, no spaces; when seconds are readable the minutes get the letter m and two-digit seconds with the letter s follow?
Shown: 9h48
